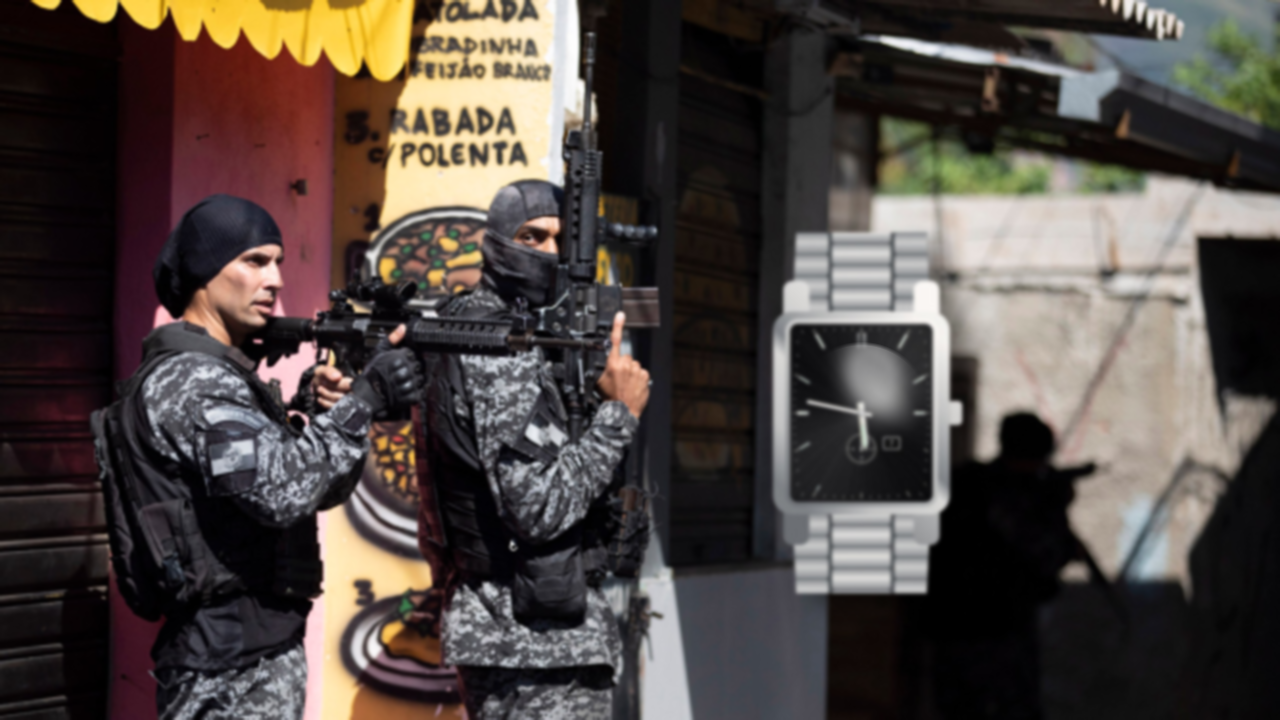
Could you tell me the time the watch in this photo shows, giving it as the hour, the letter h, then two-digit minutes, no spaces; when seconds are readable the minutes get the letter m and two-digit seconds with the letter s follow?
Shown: 5h47
